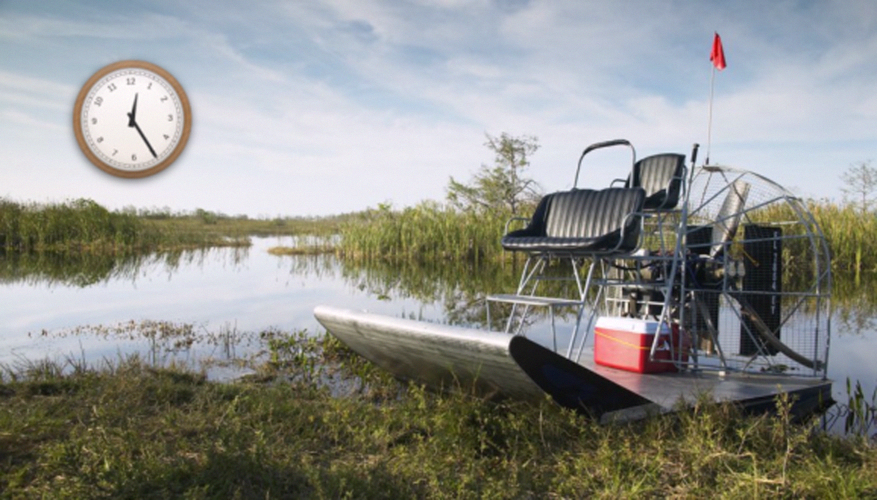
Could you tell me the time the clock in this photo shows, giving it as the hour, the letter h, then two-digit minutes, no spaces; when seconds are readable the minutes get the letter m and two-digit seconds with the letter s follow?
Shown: 12h25
